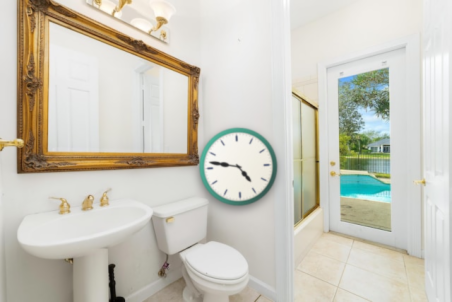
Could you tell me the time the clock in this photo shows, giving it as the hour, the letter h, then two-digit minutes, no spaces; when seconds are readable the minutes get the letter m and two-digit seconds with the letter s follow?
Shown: 4h47
